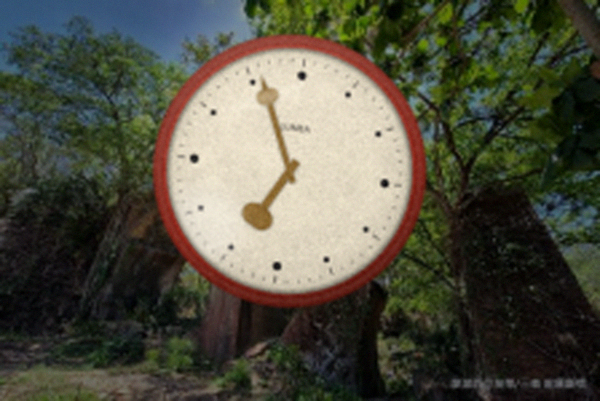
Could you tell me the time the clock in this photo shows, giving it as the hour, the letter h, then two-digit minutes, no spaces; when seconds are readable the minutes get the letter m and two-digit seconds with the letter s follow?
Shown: 6h56
